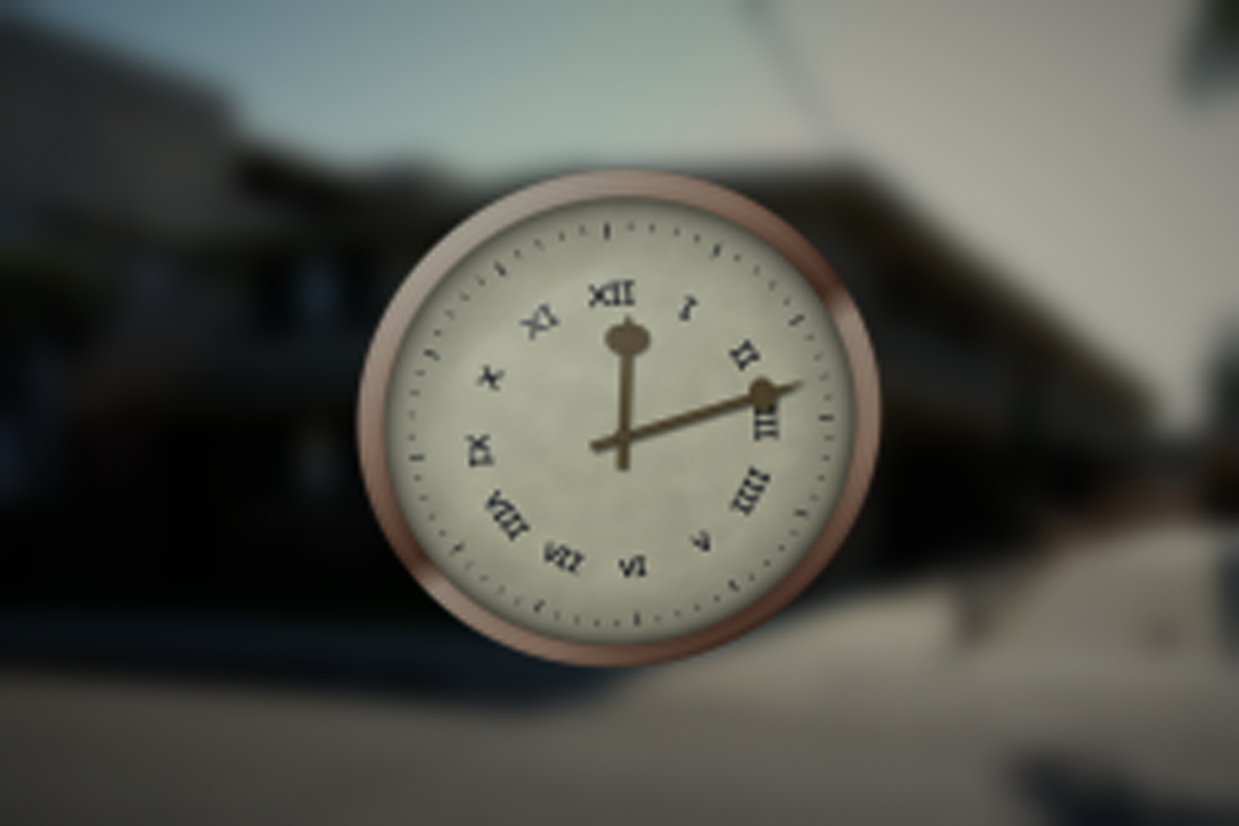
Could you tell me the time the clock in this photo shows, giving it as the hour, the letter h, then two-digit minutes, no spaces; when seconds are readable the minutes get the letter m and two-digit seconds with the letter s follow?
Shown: 12h13
